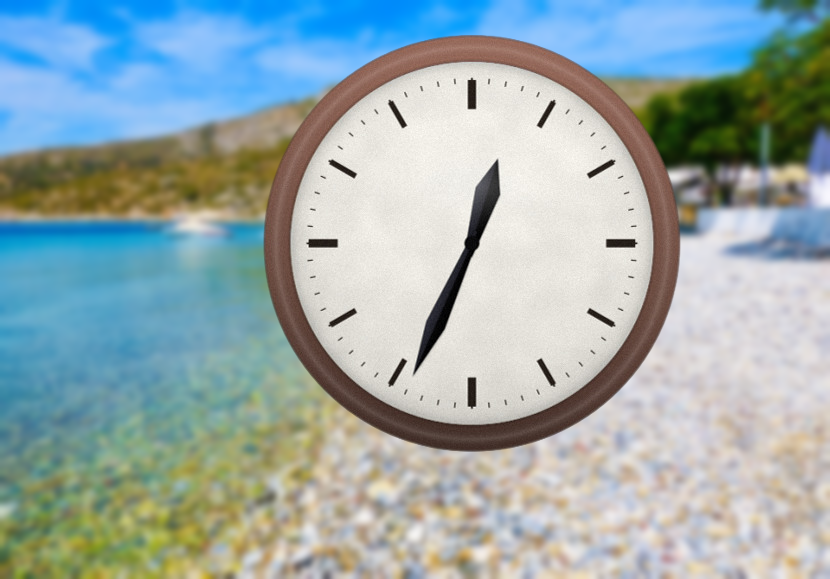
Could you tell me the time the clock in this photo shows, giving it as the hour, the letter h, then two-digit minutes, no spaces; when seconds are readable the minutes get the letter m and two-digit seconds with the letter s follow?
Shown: 12h34
